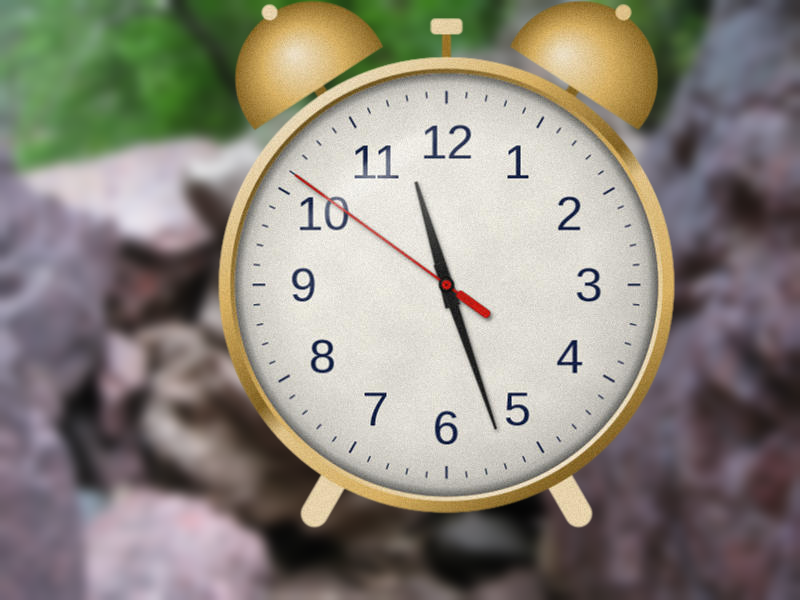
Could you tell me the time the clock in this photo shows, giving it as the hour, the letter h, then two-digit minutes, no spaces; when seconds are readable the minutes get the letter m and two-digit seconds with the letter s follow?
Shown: 11h26m51s
